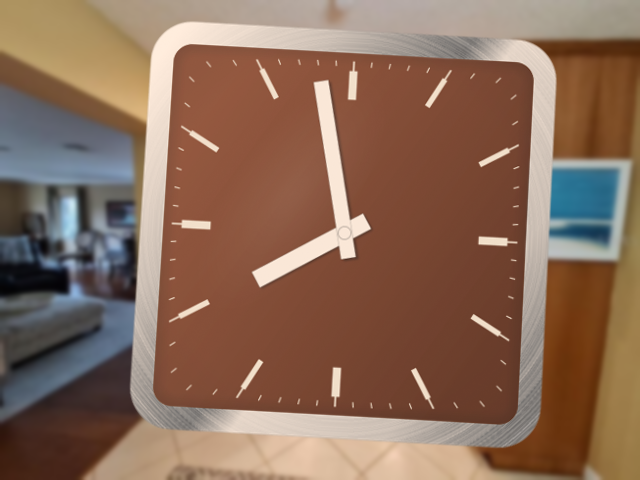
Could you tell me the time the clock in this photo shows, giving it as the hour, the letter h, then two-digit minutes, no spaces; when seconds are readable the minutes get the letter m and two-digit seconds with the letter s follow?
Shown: 7h58
